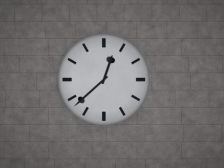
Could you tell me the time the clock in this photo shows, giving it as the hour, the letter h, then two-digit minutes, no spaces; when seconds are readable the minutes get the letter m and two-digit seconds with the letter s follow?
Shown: 12h38
